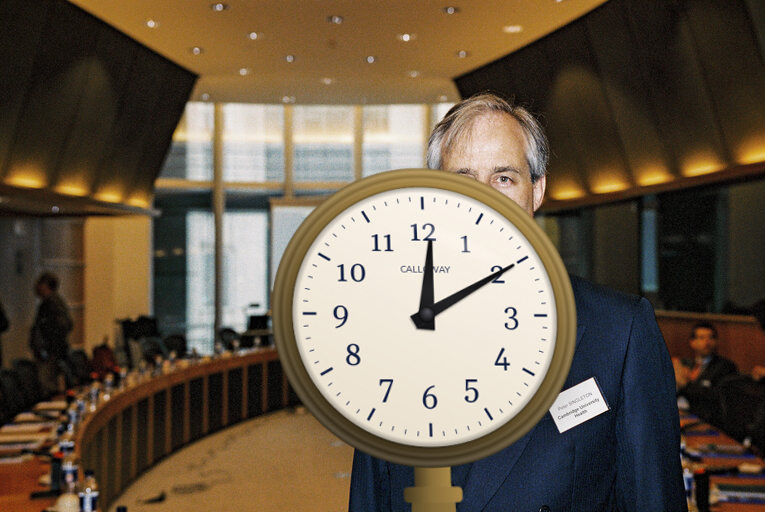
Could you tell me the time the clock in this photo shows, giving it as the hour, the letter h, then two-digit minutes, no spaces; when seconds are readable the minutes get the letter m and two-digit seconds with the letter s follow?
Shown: 12h10
